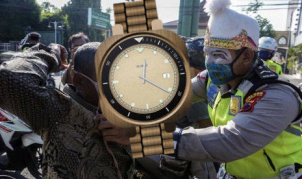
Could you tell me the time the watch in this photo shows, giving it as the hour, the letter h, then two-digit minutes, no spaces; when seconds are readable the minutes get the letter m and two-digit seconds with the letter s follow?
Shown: 12h21
